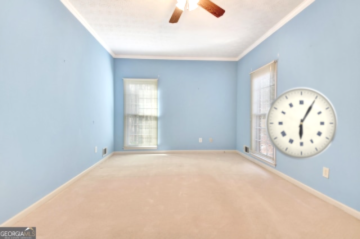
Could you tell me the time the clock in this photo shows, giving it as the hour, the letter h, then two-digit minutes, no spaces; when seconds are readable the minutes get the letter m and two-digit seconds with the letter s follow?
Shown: 6h05
